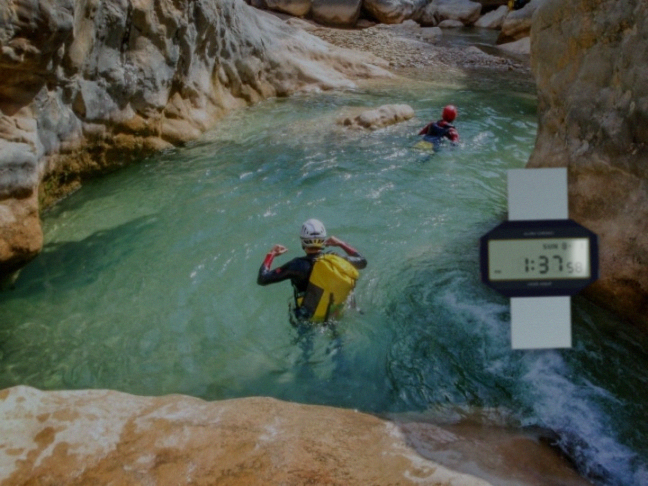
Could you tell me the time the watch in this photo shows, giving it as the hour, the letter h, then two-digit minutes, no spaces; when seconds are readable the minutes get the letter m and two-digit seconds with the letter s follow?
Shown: 1h37m58s
